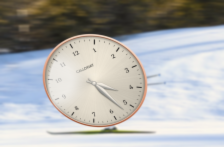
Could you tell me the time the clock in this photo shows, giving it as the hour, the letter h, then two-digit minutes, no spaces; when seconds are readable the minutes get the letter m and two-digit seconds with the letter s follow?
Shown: 4h27
